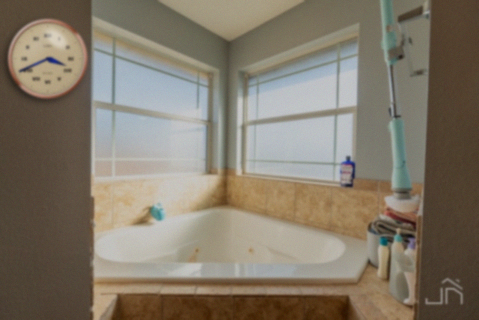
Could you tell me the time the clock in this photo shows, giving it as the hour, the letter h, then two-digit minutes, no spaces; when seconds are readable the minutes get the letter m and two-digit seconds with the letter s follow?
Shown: 3h41
